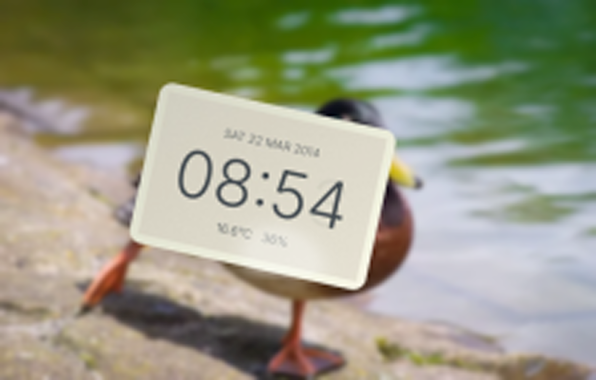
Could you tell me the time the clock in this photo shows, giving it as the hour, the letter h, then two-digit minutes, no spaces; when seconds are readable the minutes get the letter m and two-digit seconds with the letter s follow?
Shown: 8h54
